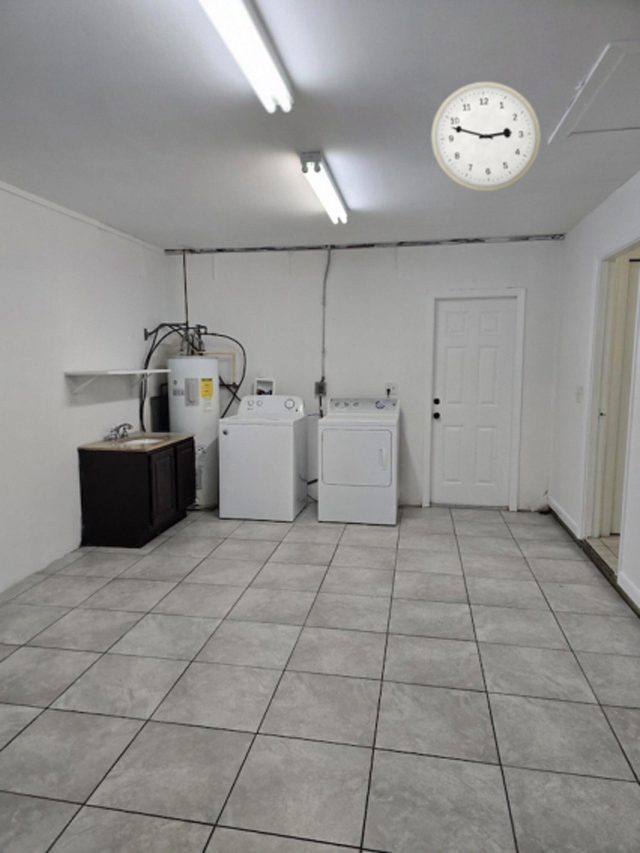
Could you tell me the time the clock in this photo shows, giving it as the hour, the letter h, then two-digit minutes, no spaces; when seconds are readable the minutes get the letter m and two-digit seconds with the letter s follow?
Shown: 2h48
